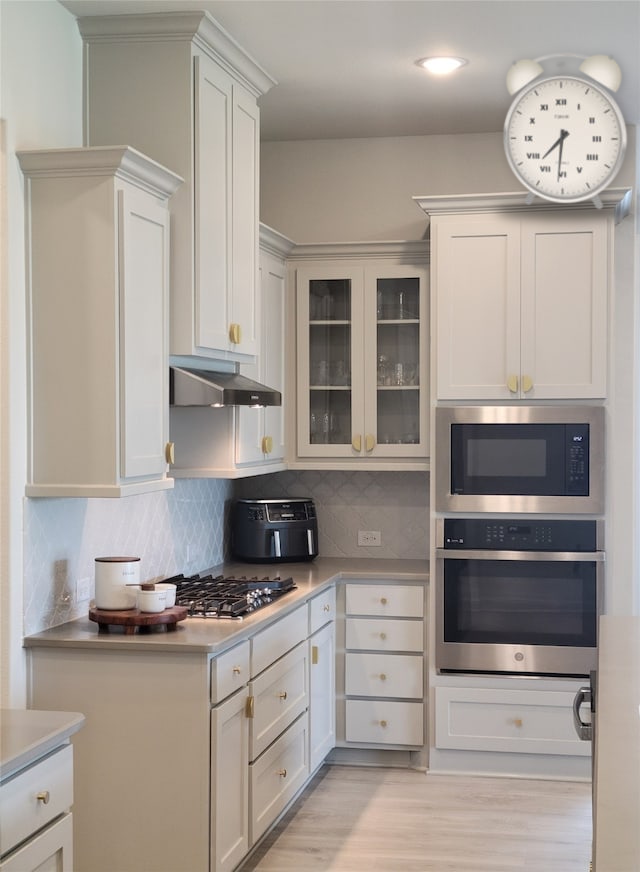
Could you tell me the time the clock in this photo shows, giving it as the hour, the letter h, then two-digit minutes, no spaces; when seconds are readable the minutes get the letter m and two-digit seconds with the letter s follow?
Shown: 7h31
